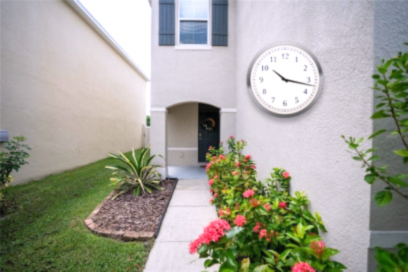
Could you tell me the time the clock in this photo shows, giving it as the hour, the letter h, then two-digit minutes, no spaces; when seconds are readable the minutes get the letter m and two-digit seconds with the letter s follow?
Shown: 10h17
